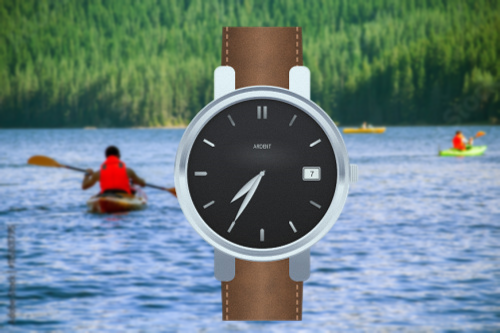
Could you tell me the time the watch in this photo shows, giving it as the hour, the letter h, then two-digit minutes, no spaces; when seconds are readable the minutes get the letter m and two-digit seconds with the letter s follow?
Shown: 7h35
